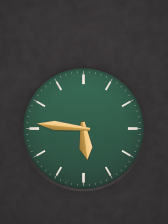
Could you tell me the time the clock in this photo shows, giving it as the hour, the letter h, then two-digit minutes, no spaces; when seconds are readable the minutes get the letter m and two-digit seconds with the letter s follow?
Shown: 5h46
